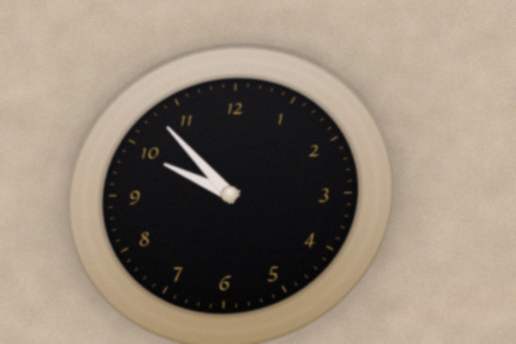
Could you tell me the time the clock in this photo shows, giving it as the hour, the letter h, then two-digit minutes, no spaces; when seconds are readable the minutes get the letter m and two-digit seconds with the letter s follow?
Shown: 9h53
